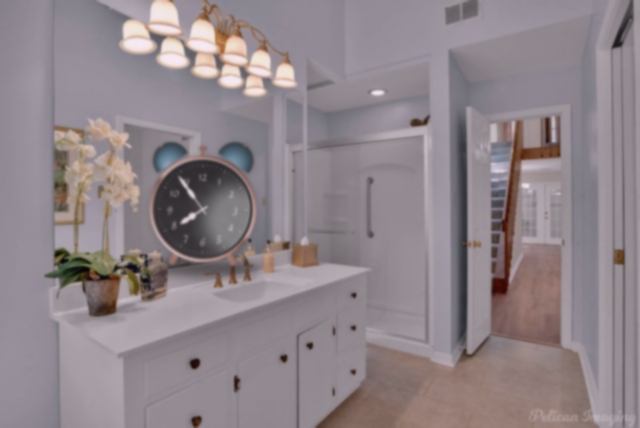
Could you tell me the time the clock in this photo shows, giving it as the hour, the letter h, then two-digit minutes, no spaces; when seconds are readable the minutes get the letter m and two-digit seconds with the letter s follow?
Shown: 7h54
